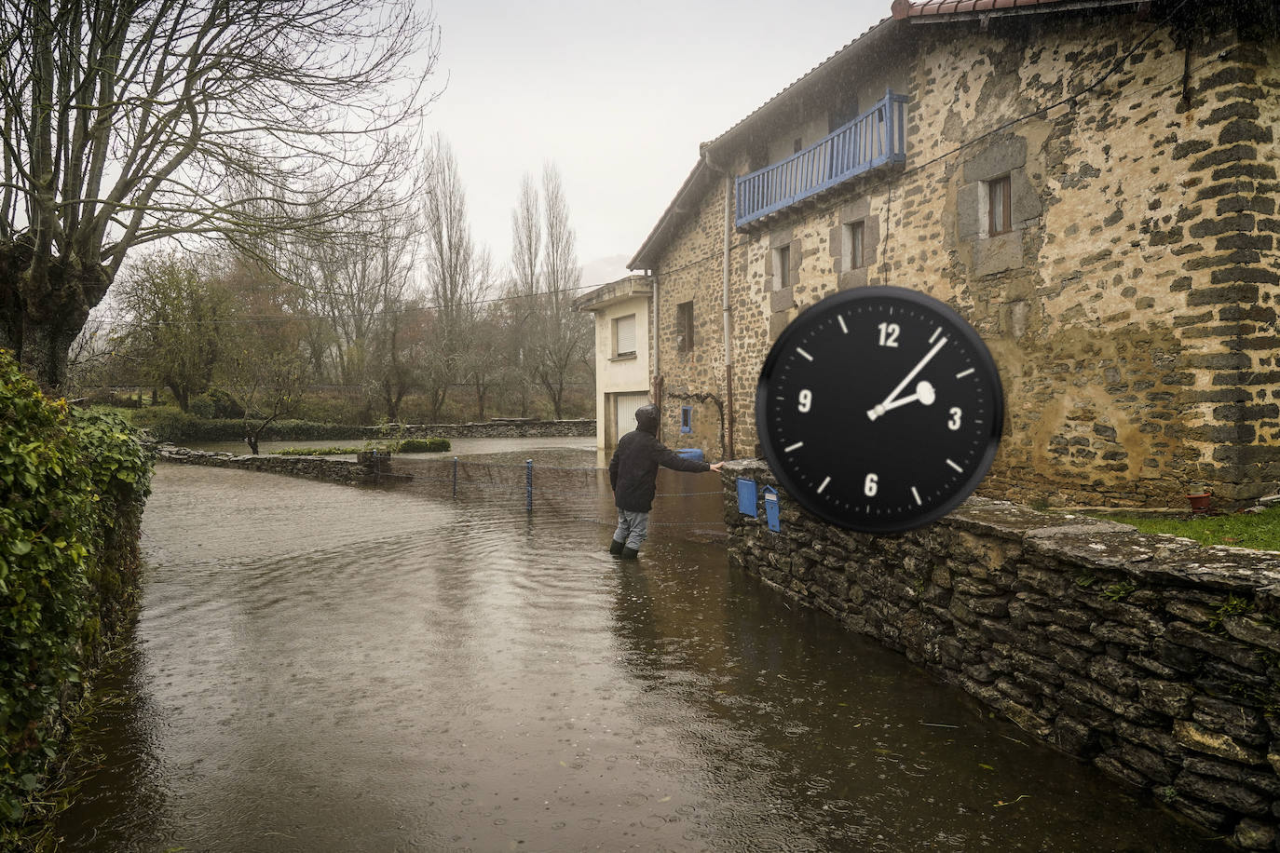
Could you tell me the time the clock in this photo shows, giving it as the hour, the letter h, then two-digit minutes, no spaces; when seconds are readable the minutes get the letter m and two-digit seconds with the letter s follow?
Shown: 2h06
